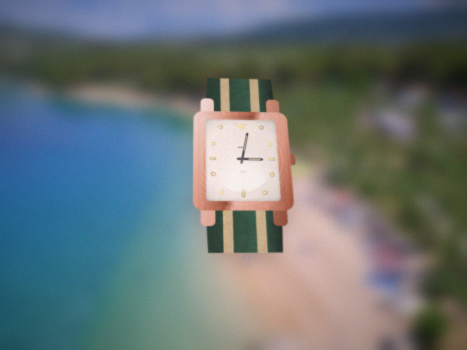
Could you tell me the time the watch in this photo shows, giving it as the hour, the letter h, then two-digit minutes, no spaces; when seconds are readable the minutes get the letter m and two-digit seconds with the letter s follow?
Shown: 3h02
